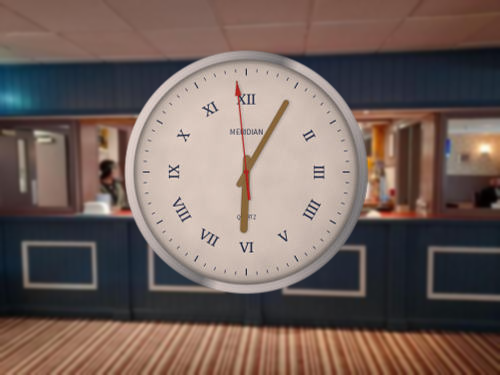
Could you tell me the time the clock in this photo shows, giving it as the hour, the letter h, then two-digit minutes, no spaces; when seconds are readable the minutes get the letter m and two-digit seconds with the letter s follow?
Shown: 6h04m59s
